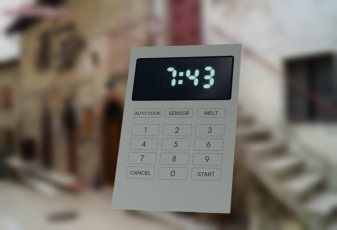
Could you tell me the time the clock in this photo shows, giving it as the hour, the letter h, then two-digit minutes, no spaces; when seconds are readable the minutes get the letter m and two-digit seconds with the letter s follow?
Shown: 7h43
